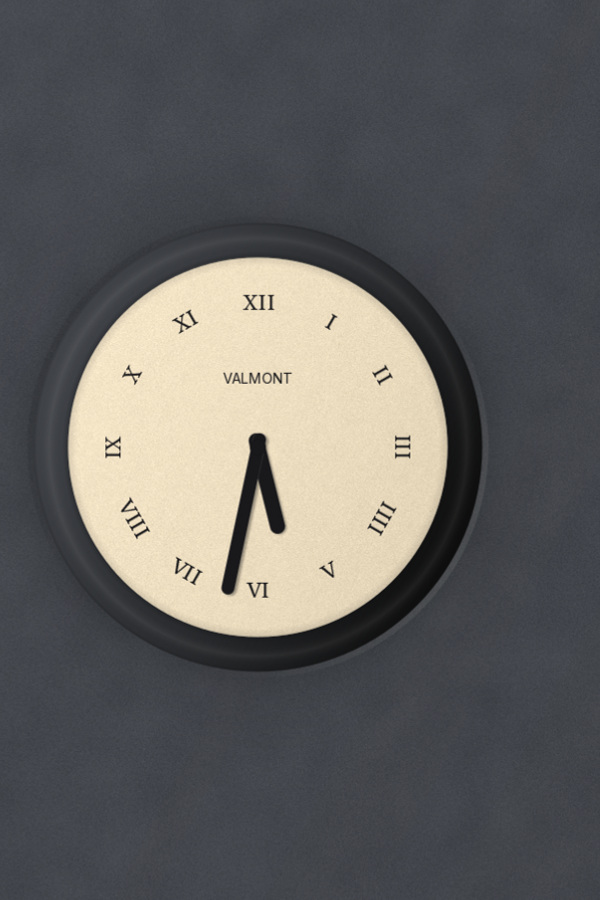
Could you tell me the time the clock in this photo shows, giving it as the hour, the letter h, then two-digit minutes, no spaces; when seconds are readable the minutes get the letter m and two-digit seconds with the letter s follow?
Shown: 5h32
